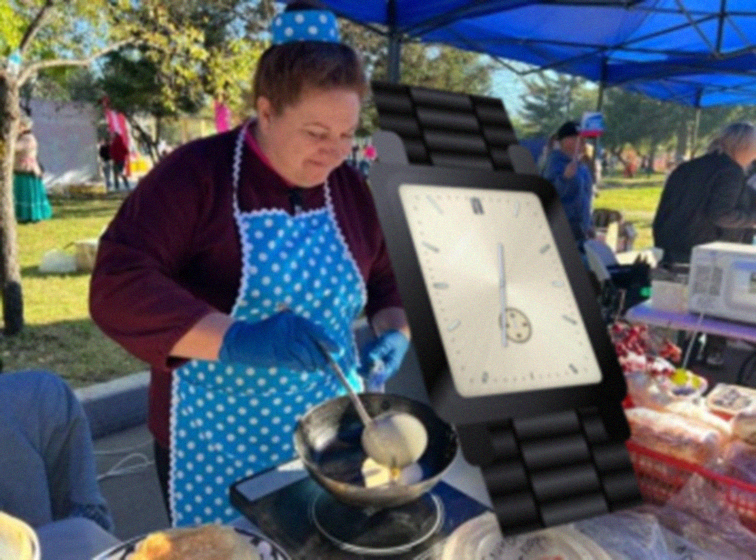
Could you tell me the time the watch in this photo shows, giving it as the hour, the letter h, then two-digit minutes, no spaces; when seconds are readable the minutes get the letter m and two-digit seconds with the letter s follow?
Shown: 12h33
